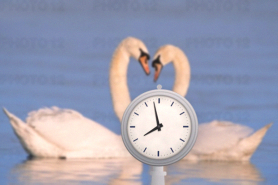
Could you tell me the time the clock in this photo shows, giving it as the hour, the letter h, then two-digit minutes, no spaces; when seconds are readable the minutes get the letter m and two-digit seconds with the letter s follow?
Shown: 7h58
